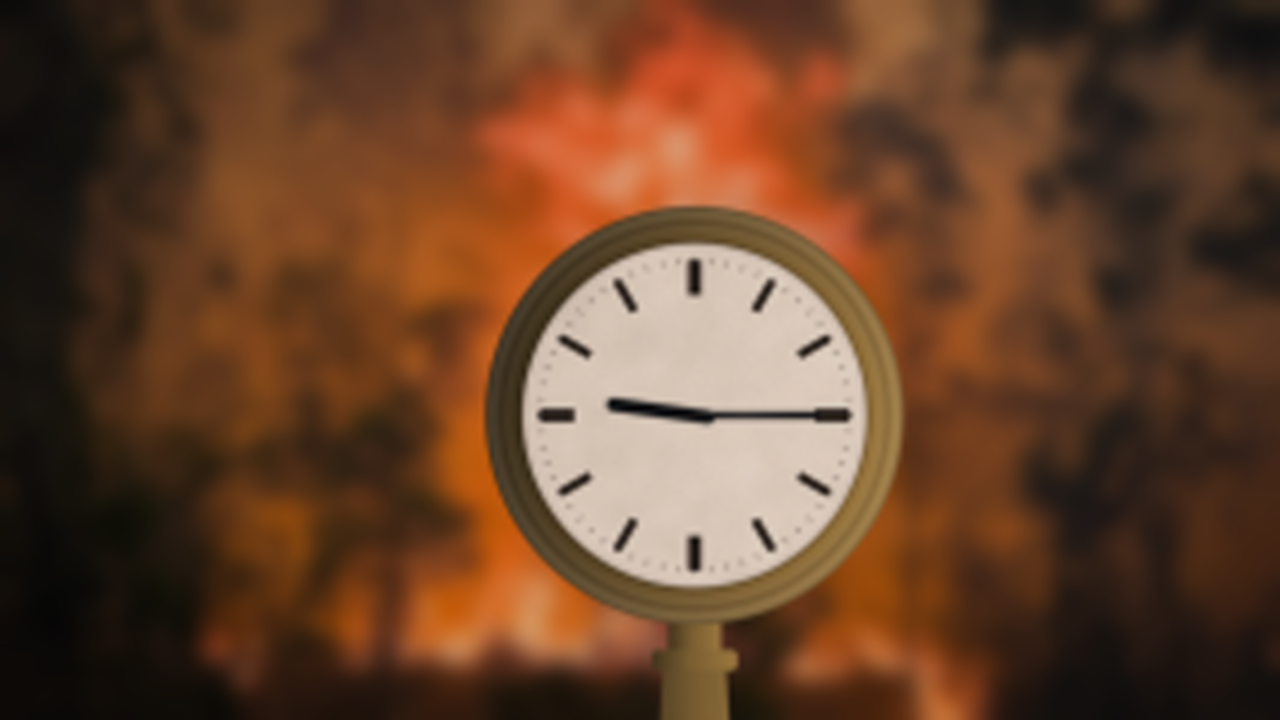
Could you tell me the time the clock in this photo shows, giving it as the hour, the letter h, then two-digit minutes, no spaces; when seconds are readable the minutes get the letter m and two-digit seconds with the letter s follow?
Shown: 9h15
